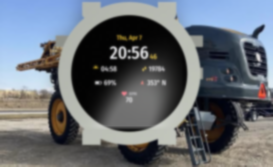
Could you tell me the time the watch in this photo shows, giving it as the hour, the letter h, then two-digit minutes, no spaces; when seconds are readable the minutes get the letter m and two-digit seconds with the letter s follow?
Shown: 20h56
